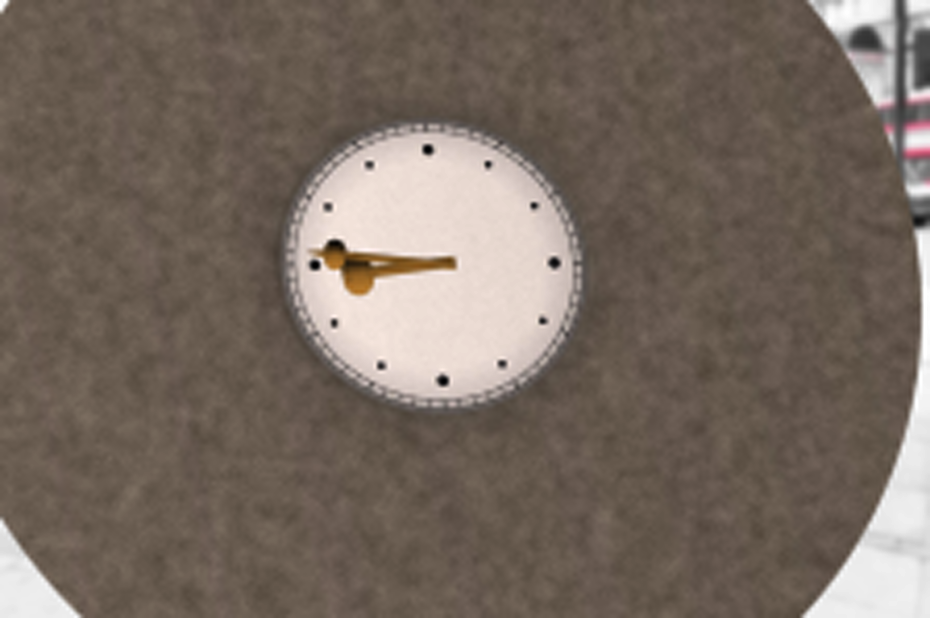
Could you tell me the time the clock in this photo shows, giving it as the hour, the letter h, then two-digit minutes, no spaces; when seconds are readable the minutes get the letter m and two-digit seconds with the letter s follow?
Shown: 8h46
